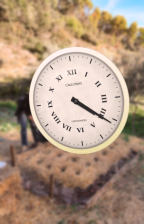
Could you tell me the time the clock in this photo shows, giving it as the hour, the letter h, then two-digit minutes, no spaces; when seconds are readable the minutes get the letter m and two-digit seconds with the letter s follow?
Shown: 4h21
